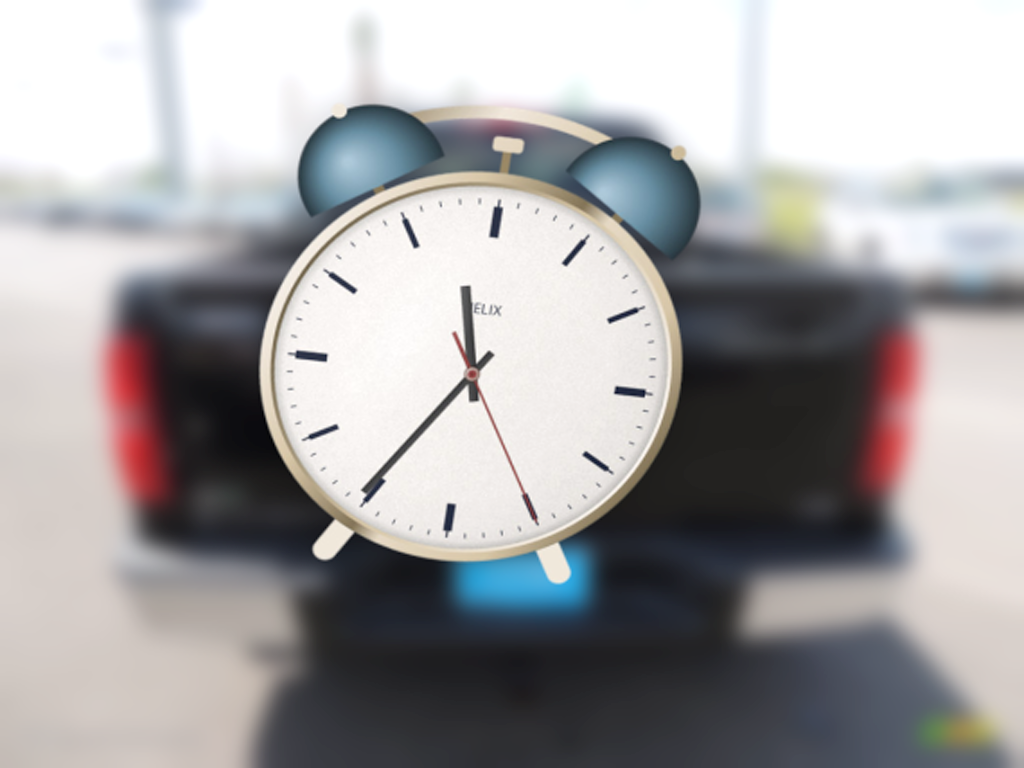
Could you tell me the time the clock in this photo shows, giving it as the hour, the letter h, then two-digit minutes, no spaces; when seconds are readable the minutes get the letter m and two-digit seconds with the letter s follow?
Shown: 11h35m25s
